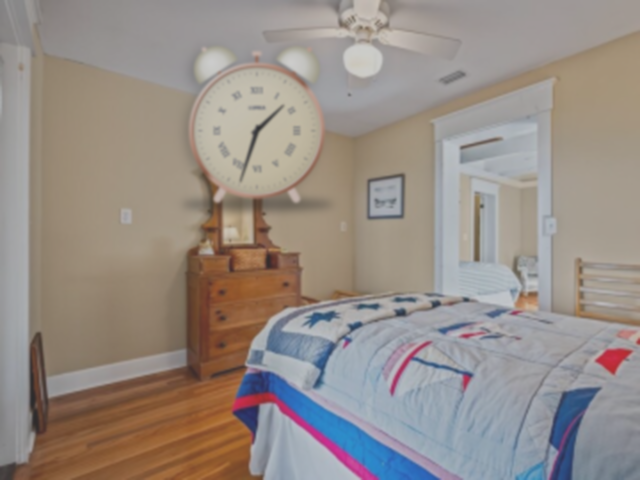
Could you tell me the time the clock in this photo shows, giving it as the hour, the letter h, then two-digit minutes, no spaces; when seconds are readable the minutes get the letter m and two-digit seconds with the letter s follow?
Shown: 1h33
